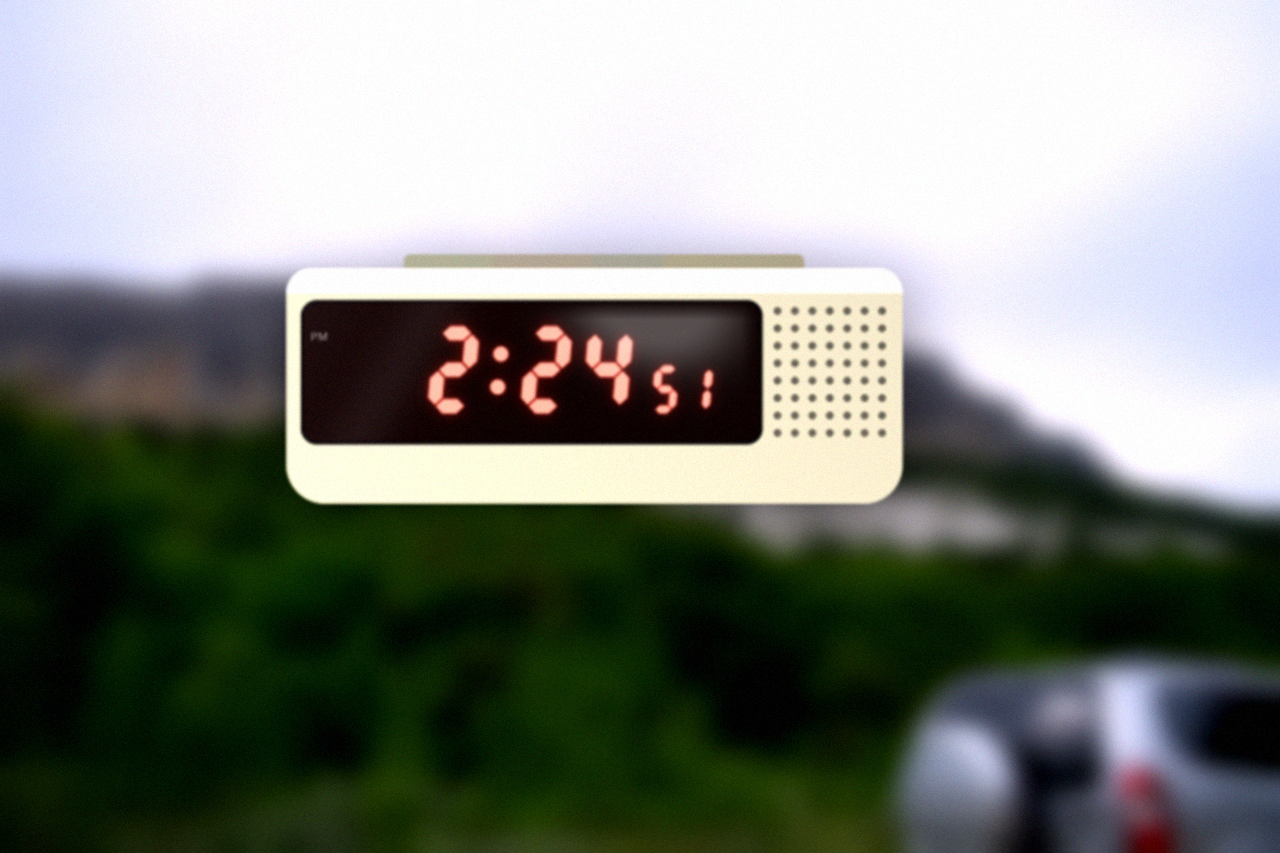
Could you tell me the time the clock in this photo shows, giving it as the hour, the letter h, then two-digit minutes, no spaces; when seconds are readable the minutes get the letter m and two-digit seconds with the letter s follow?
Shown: 2h24m51s
